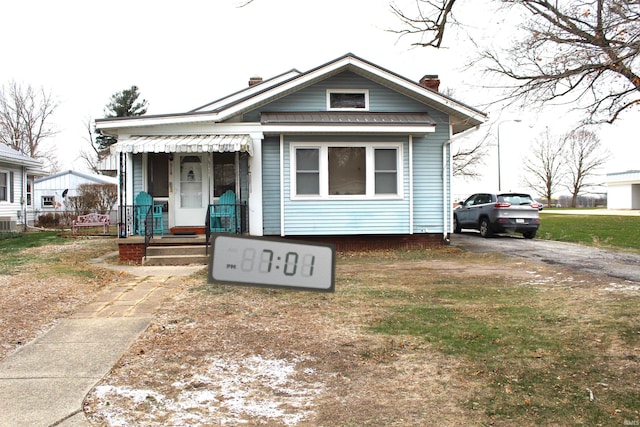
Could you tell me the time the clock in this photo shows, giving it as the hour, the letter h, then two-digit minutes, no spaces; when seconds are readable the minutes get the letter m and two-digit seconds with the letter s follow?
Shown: 7h01
